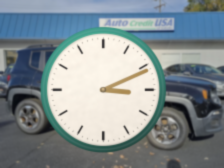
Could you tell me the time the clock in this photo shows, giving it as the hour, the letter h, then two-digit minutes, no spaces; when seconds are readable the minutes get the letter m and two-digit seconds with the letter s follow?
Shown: 3h11
